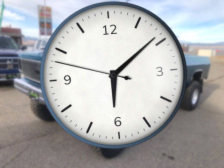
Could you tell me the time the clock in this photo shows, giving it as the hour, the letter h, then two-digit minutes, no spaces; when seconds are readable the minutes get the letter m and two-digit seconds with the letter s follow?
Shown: 6h08m48s
